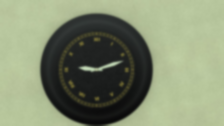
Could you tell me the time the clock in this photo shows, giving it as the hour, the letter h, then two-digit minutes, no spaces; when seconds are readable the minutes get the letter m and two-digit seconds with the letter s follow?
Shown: 9h12
